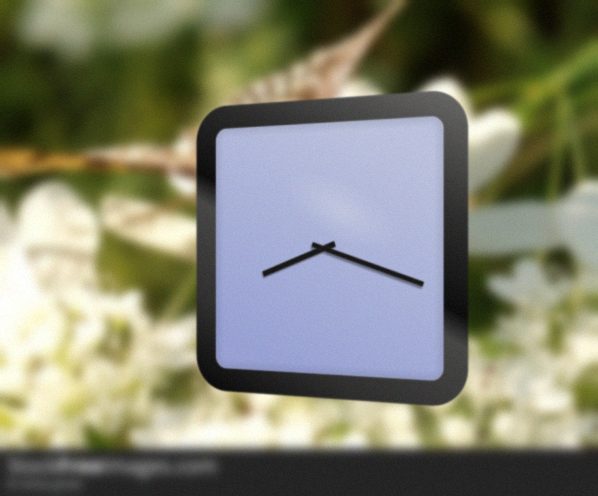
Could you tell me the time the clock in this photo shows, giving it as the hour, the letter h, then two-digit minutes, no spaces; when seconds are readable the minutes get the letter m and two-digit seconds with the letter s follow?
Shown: 8h18
